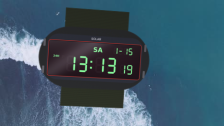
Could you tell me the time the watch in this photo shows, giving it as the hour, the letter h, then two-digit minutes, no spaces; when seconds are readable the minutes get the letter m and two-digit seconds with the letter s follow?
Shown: 13h13m19s
